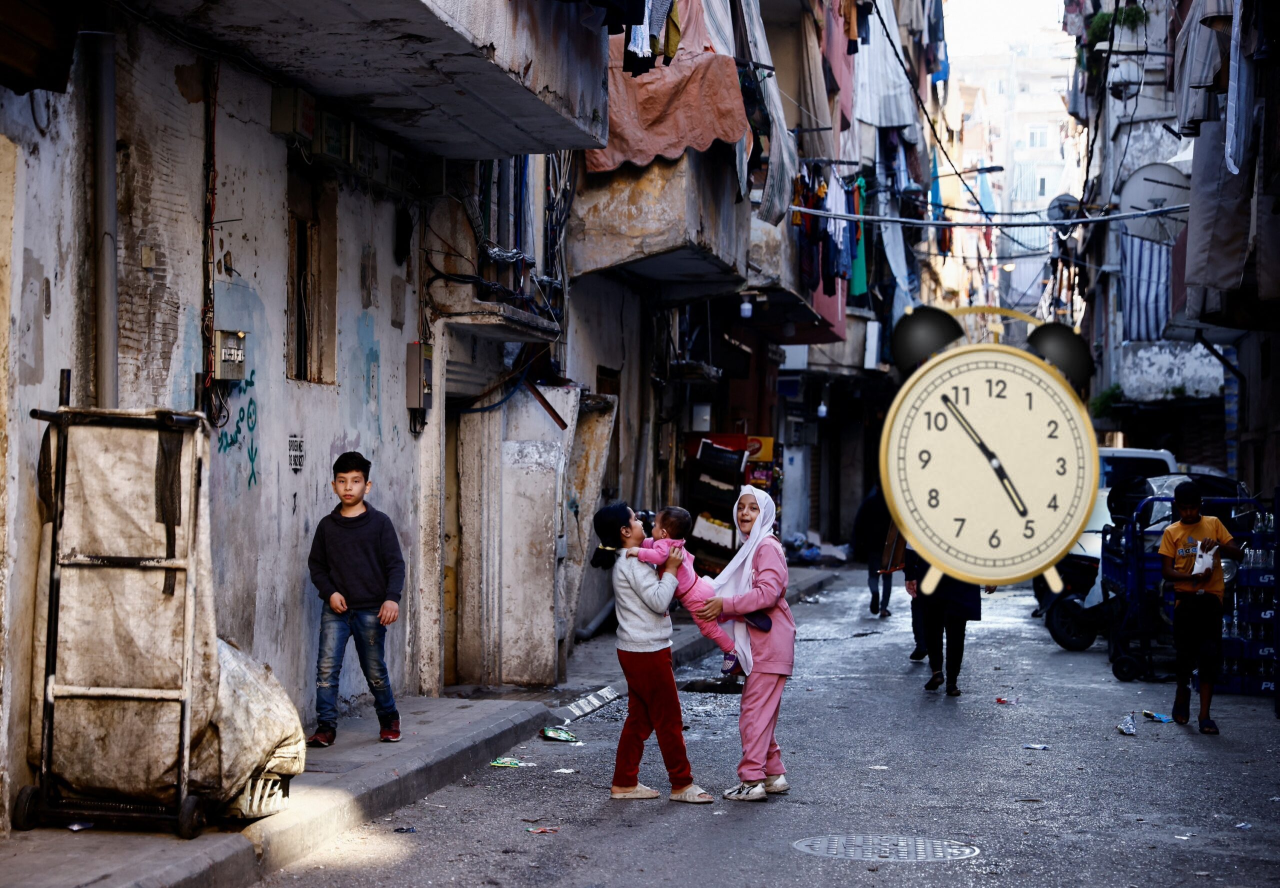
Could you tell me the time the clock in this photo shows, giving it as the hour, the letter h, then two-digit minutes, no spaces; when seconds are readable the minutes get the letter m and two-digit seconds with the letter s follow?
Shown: 4h53
